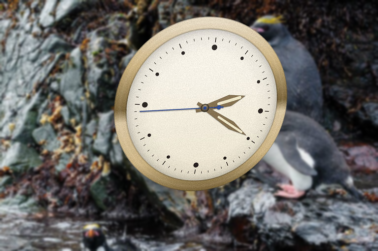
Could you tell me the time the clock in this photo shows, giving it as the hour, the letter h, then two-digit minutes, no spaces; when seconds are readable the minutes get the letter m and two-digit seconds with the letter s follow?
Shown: 2h19m44s
